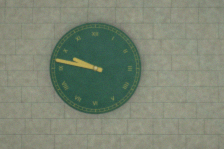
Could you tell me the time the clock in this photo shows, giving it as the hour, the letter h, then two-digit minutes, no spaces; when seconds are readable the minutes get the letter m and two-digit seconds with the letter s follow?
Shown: 9h47
